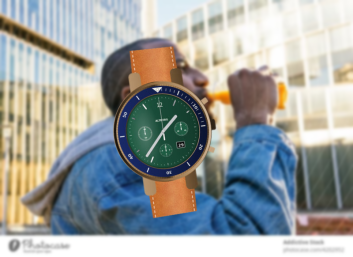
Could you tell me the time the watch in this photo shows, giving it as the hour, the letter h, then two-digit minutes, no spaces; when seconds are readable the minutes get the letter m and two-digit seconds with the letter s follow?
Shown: 1h37
